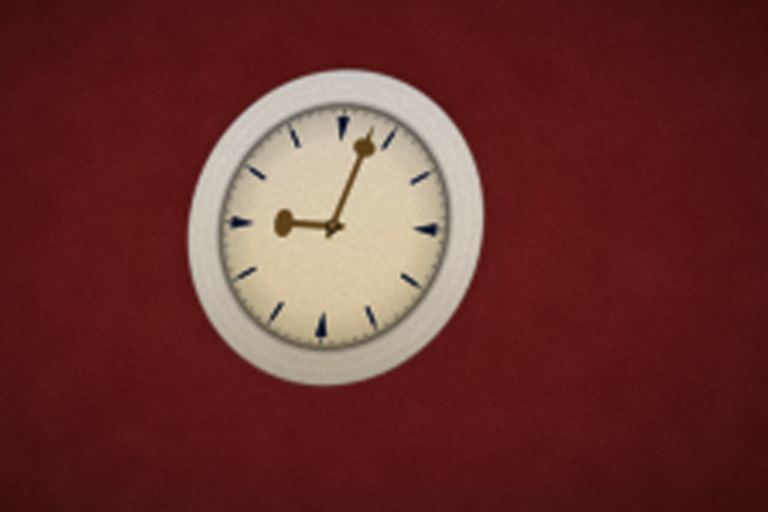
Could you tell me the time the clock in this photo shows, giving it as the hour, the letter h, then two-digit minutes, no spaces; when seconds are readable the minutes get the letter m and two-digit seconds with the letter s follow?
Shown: 9h03
